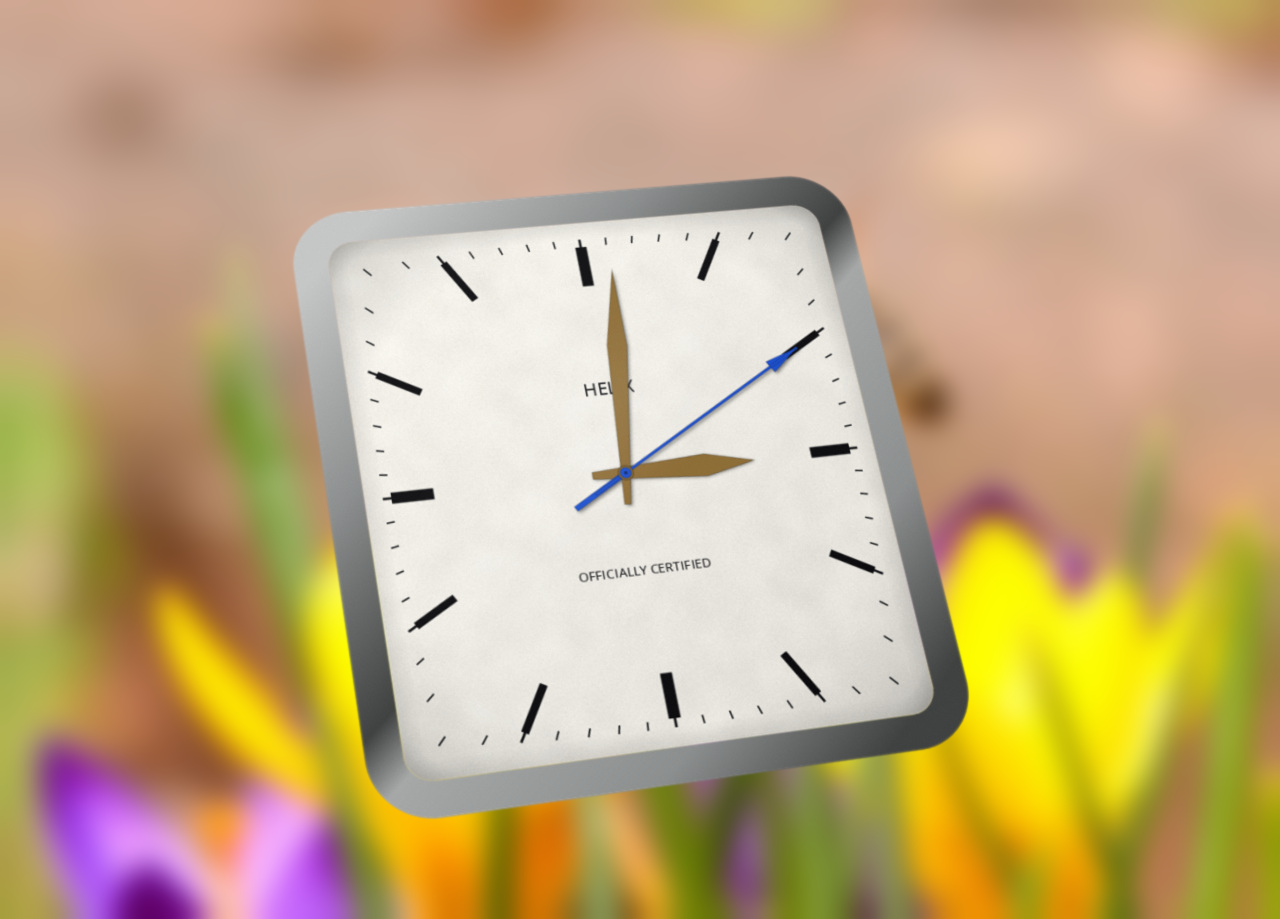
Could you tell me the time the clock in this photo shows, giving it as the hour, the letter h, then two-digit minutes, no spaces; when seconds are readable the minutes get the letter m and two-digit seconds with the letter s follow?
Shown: 3h01m10s
